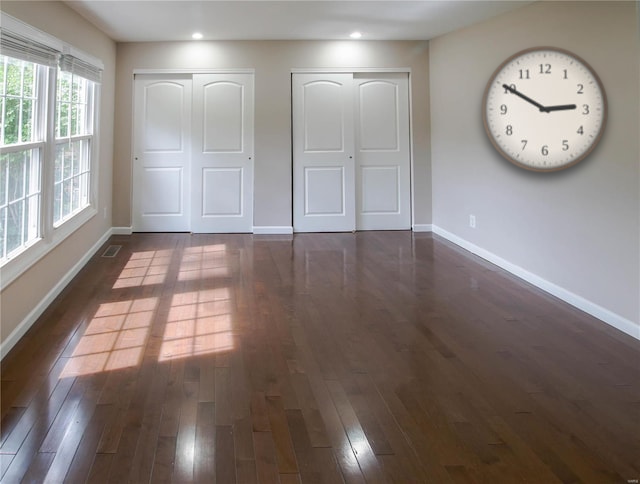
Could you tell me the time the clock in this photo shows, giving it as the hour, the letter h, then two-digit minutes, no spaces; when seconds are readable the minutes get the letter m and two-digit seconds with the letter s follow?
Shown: 2h50
